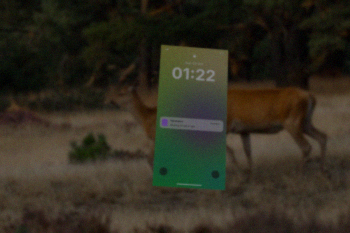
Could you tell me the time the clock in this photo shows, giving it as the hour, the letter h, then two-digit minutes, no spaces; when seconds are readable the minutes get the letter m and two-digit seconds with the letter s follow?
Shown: 1h22
